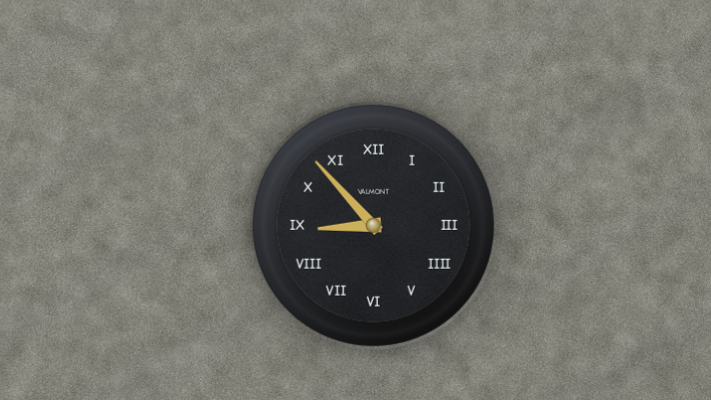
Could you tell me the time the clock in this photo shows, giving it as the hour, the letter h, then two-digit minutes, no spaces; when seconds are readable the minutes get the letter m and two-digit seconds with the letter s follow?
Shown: 8h53
